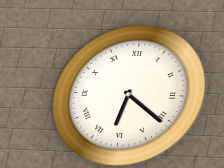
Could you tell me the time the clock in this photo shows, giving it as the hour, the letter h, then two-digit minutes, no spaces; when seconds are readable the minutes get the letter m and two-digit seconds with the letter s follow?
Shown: 6h21
